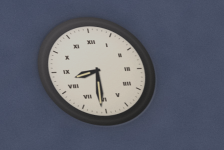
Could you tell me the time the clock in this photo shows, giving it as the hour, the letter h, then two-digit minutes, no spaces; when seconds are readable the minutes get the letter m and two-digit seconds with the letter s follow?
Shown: 8h31
